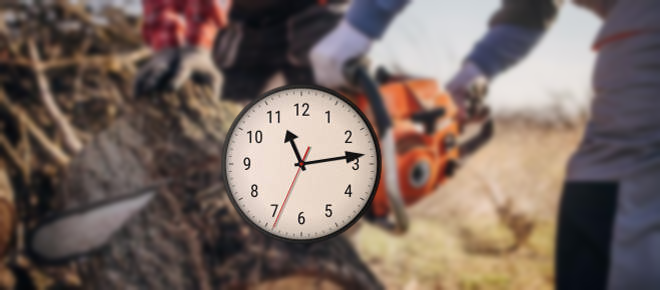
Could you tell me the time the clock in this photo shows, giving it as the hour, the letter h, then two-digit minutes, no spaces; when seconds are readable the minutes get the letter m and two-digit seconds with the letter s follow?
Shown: 11h13m34s
